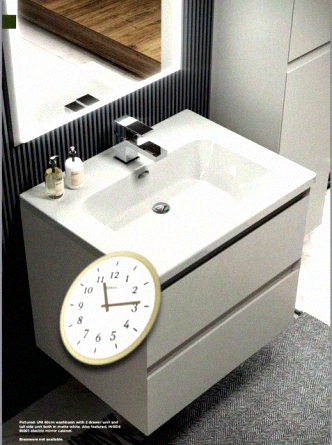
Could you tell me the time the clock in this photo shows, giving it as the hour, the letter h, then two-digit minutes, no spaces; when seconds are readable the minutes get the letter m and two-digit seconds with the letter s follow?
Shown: 11h14
